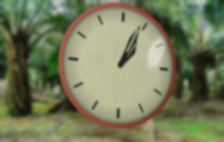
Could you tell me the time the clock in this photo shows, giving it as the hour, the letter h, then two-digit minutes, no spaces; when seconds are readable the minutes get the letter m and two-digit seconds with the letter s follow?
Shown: 1h04
